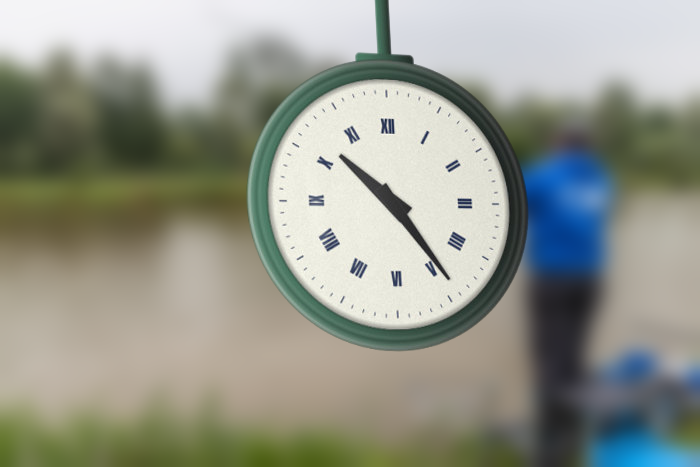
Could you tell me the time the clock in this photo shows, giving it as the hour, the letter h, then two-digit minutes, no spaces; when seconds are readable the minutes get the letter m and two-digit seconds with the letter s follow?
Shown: 10h24
